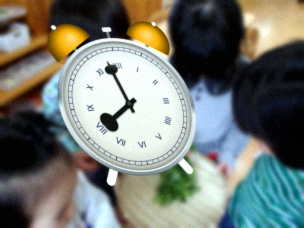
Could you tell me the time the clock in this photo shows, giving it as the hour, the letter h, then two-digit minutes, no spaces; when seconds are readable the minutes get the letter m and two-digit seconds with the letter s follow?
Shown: 7h58
